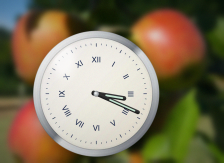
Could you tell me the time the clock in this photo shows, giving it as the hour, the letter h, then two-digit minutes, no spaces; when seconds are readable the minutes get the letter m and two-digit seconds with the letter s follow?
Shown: 3h19
